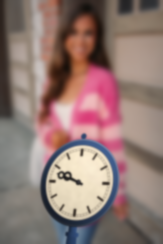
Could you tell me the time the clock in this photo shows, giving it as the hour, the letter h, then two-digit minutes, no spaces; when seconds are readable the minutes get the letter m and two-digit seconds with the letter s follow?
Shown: 9h48
